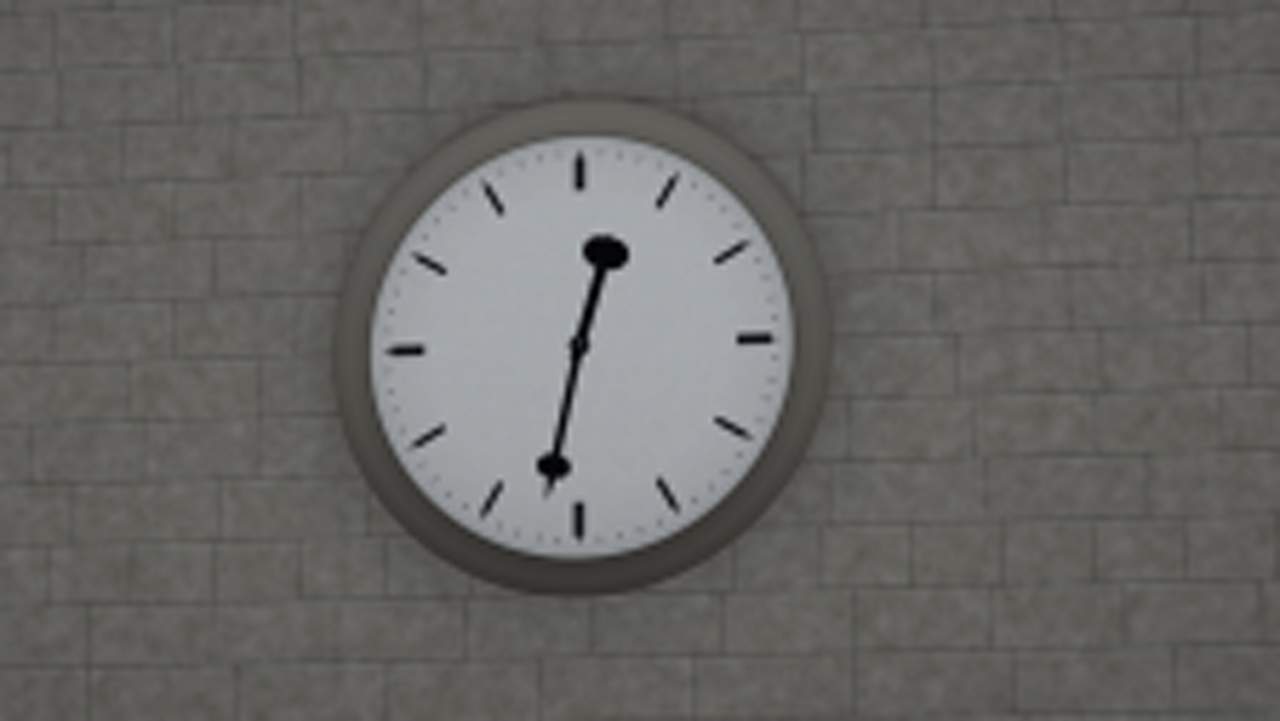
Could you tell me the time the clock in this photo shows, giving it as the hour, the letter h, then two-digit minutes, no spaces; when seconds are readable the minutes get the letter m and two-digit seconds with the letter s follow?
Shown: 12h32
